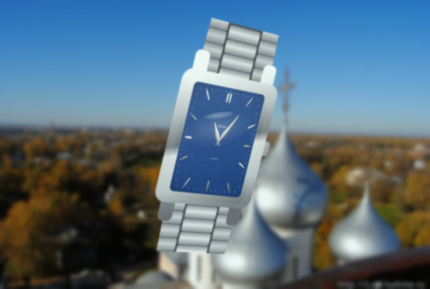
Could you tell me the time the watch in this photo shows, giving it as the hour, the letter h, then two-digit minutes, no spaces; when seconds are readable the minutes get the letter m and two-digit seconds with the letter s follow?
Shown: 11h05
